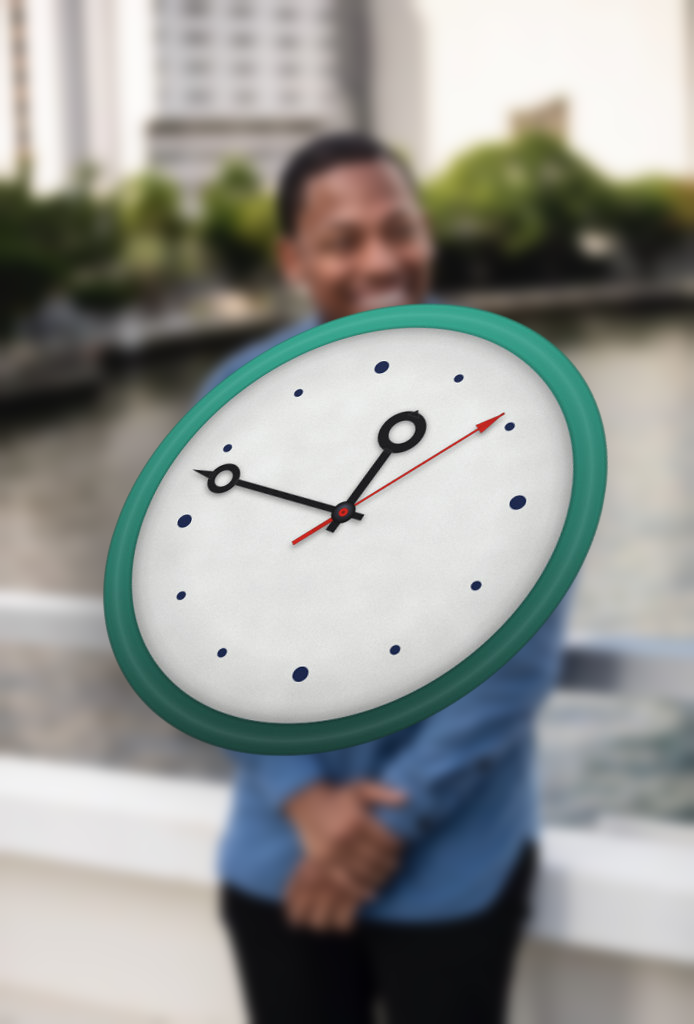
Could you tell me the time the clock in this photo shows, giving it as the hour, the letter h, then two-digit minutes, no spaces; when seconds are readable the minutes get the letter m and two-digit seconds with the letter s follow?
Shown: 12h48m09s
